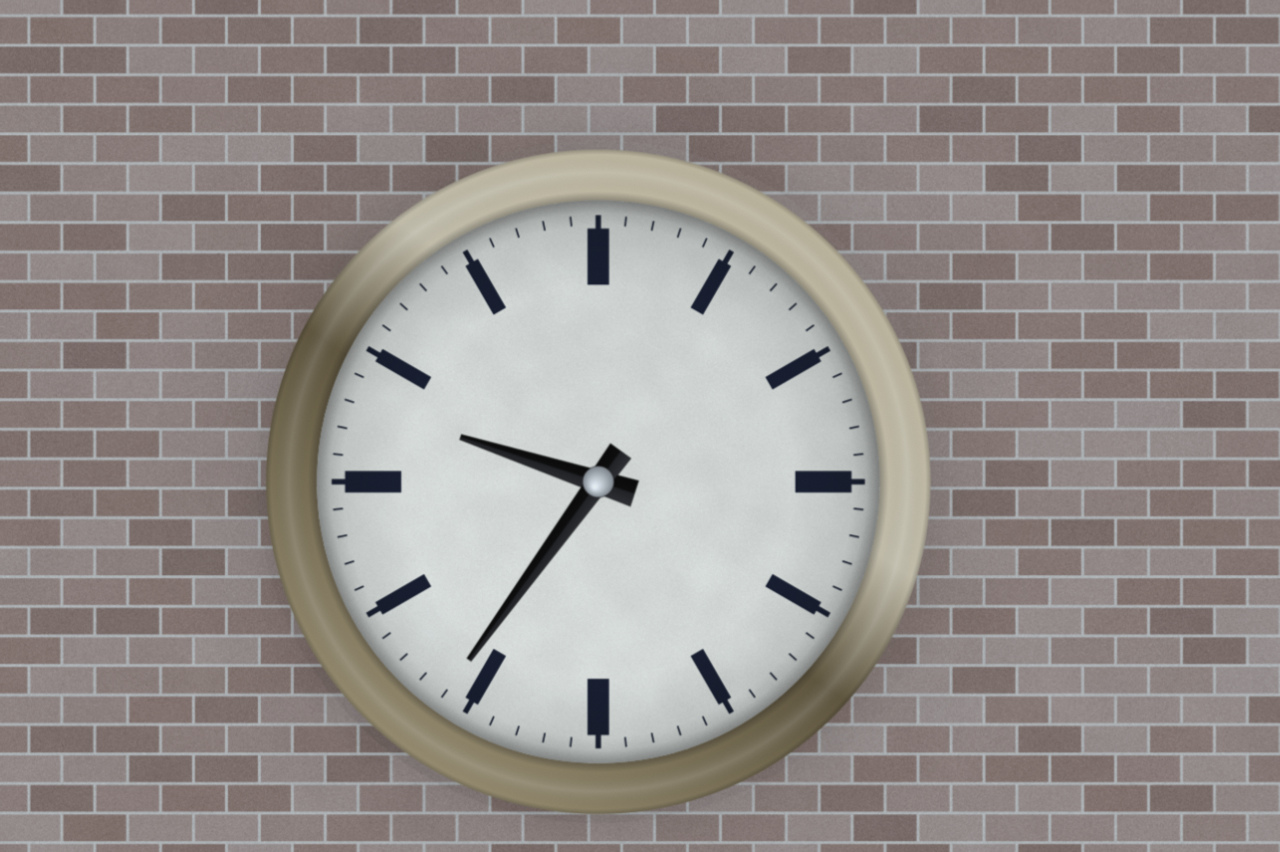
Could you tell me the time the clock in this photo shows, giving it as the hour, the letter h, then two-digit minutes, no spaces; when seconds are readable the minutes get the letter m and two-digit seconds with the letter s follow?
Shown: 9h36
